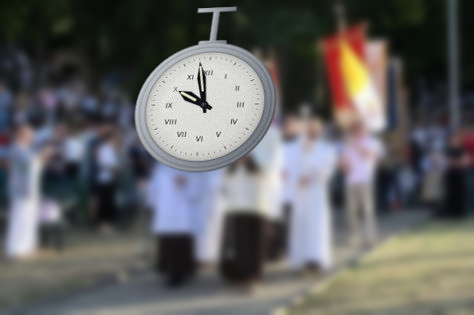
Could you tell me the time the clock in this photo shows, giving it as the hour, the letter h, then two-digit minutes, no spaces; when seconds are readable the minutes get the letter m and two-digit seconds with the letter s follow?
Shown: 9h58
